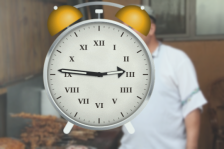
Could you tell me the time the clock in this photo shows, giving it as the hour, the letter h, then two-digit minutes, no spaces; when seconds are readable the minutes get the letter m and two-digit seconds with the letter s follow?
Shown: 2h46
